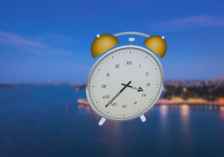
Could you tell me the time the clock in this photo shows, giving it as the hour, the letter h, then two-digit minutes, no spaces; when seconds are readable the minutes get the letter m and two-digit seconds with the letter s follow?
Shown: 3h37
